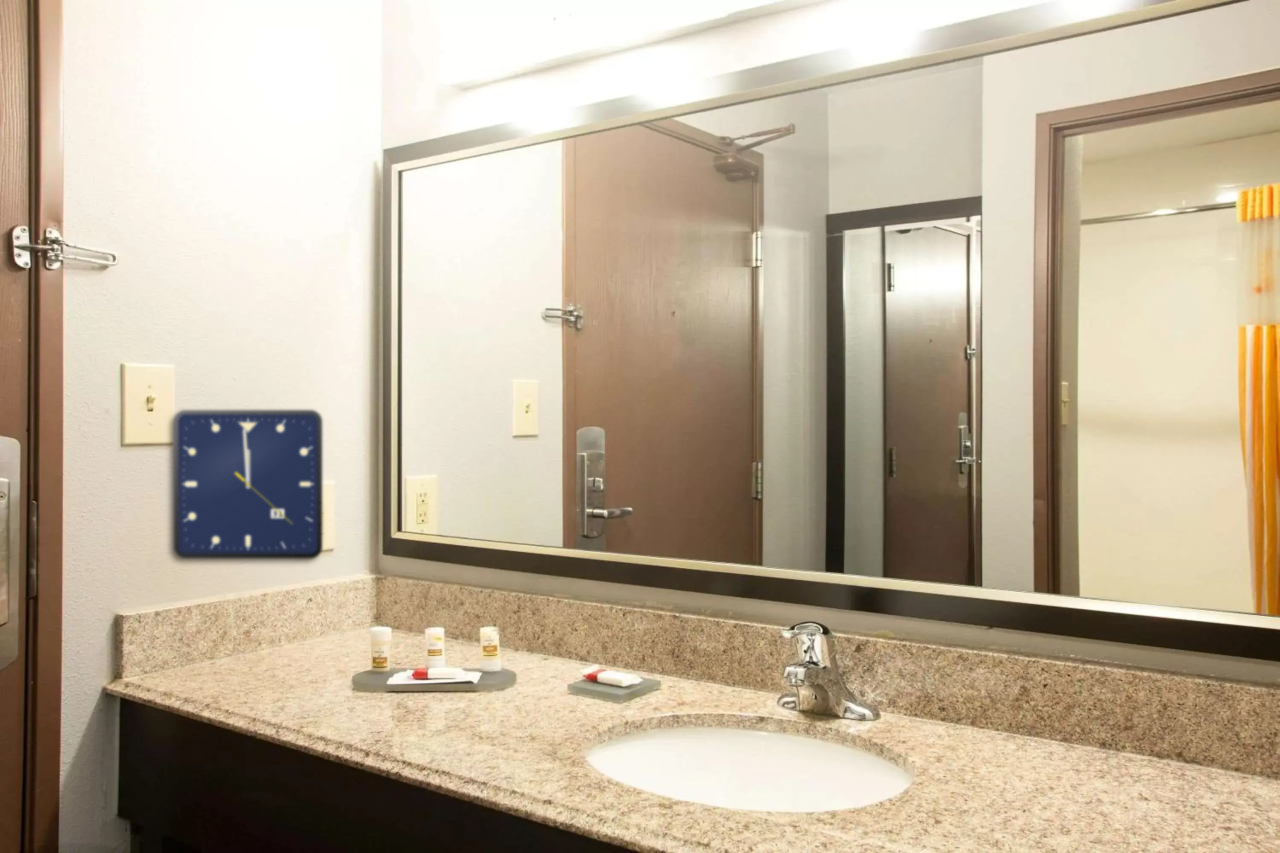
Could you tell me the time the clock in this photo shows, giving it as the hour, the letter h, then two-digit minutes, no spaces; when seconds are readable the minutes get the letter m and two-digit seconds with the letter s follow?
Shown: 11h59m22s
